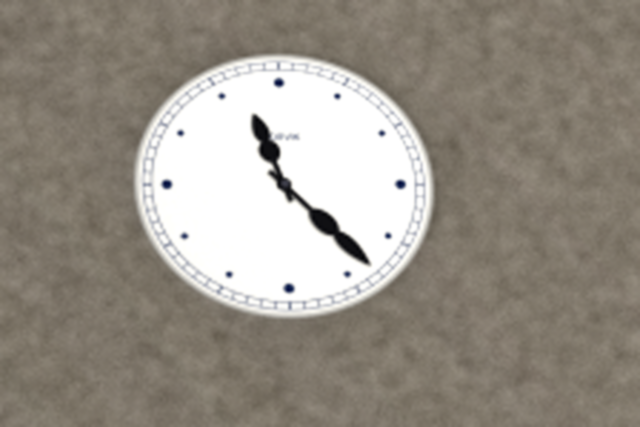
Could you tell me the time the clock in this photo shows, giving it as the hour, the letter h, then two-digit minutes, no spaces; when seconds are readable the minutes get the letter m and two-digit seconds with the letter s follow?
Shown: 11h23
